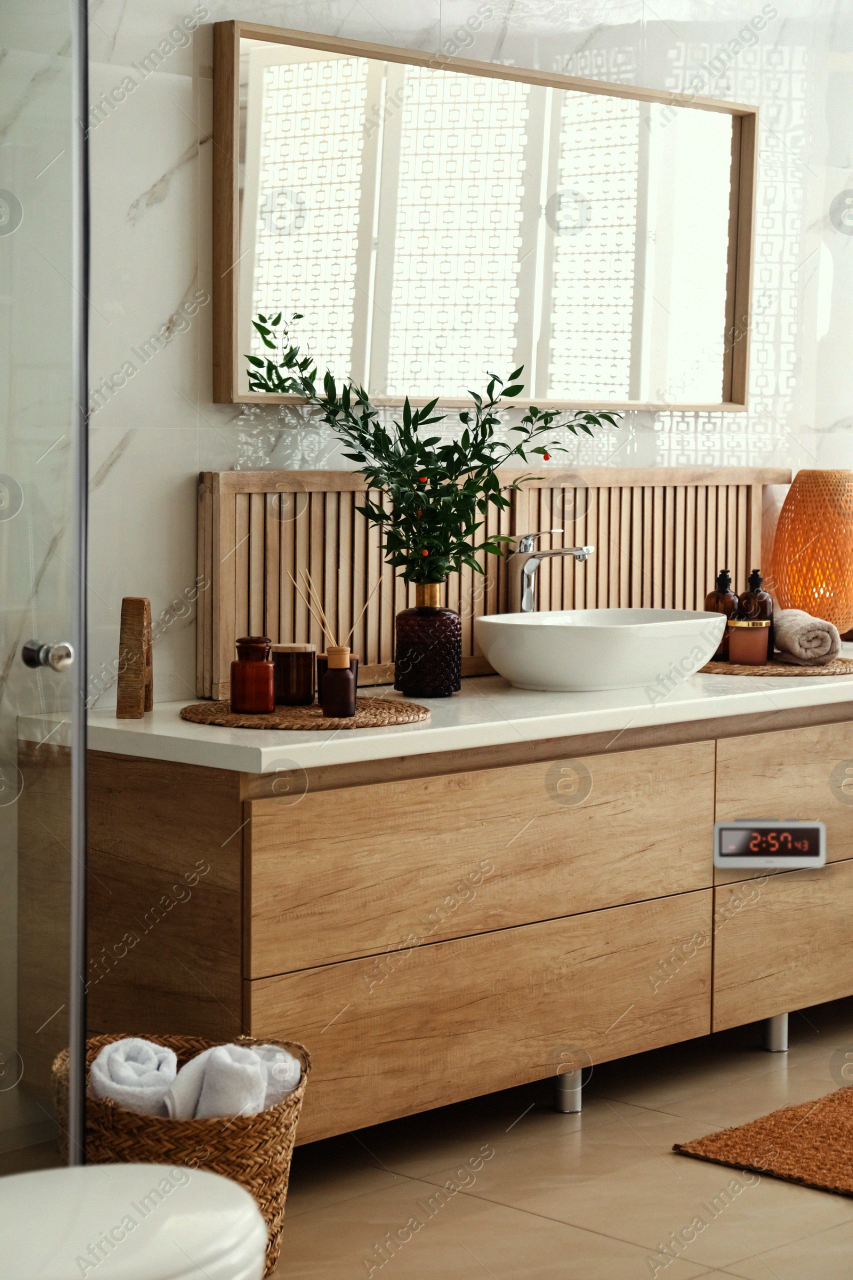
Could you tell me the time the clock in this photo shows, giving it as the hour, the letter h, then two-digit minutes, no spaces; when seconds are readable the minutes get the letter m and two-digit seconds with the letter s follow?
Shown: 2h57
